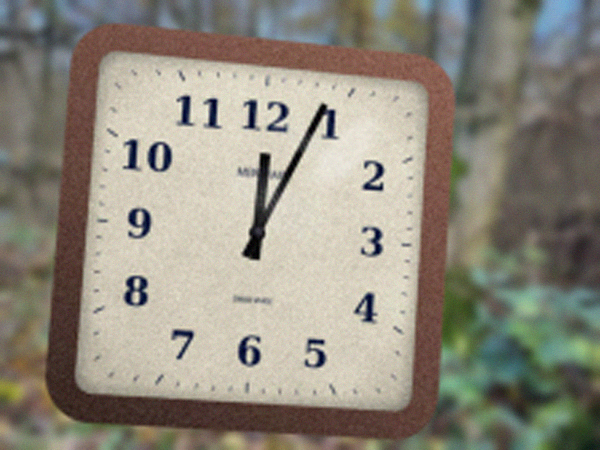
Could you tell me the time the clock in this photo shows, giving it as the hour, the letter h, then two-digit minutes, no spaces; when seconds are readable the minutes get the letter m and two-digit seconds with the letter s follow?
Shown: 12h04
